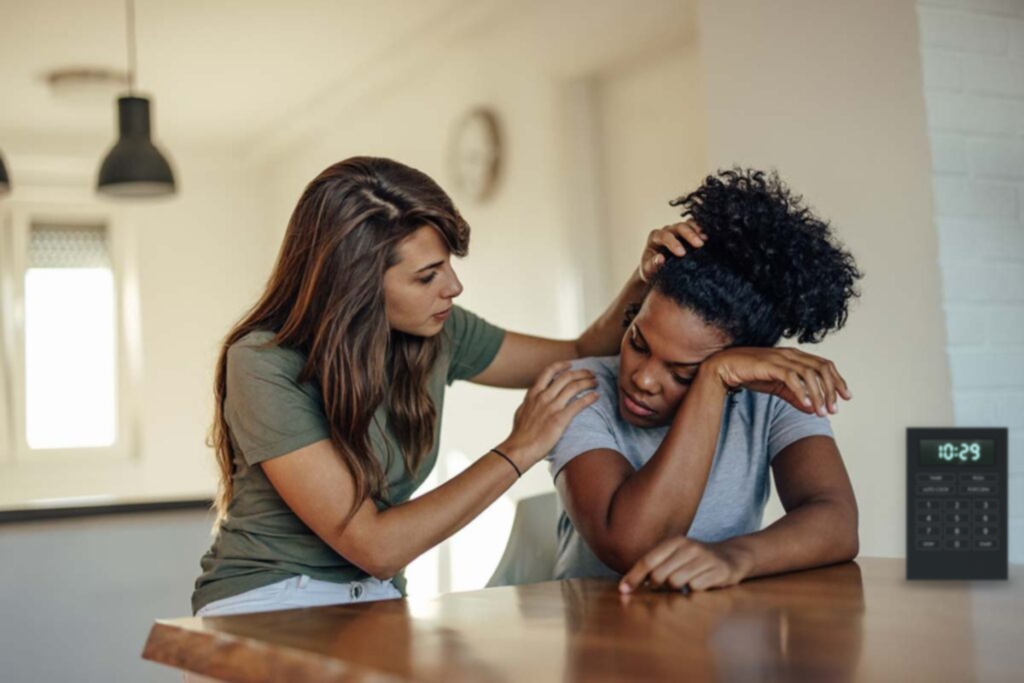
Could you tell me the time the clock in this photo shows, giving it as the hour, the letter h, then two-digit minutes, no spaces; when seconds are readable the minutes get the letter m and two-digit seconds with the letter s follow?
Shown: 10h29
